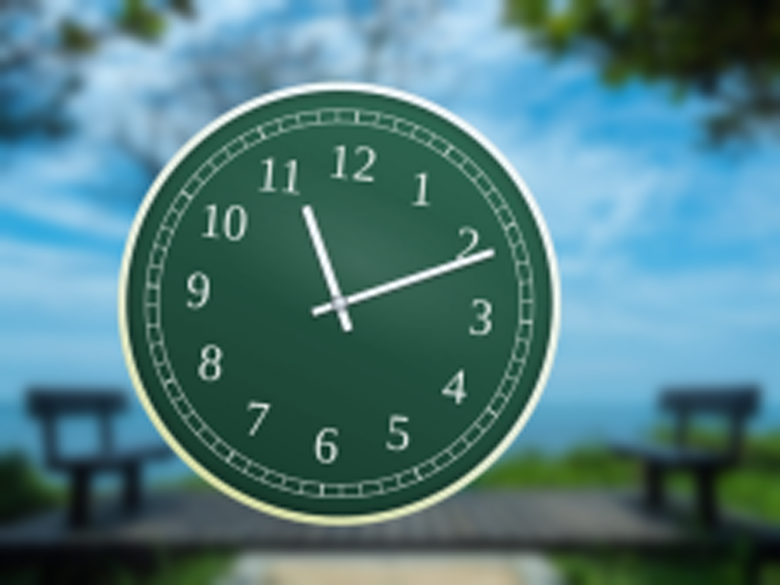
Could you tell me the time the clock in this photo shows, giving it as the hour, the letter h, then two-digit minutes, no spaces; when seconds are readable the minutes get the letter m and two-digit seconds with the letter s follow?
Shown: 11h11
